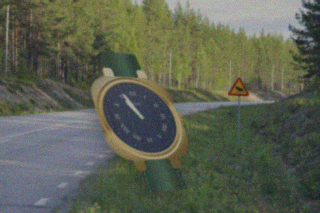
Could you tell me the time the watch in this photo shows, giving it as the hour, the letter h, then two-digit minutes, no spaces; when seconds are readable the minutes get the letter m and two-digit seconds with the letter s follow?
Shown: 10h56
